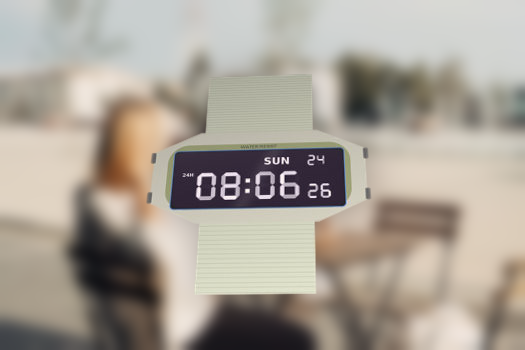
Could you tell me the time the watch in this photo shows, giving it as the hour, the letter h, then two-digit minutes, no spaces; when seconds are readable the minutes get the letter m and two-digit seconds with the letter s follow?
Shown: 8h06m26s
